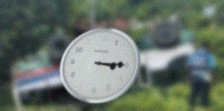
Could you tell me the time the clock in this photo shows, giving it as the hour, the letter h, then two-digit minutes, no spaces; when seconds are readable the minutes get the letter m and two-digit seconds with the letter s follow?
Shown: 3h15
